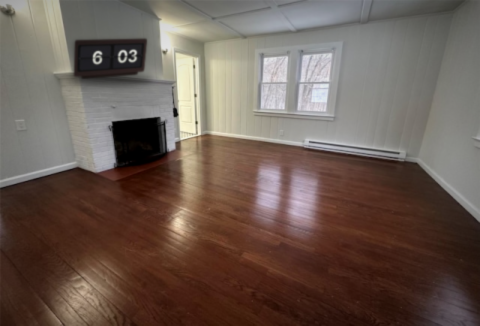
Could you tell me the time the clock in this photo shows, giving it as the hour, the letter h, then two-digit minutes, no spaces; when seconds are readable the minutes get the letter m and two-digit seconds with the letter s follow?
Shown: 6h03
